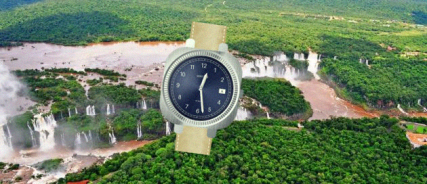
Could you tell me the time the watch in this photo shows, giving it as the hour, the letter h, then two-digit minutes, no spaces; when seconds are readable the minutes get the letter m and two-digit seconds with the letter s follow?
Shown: 12h28
